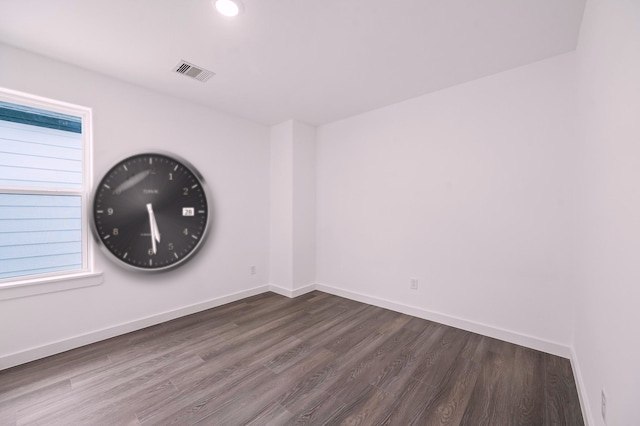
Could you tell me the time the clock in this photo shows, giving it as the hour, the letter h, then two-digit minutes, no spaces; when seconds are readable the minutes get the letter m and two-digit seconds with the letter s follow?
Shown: 5h29
